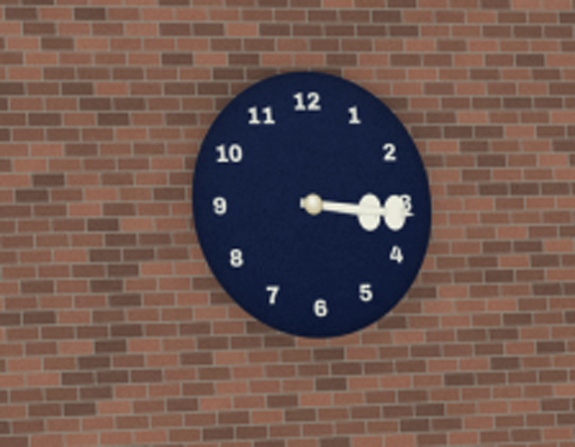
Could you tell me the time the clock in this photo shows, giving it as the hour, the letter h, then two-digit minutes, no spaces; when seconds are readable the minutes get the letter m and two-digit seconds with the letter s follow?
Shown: 3h16
